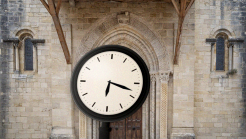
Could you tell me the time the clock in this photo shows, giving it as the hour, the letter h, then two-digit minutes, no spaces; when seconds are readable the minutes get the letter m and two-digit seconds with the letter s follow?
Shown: 6h18
